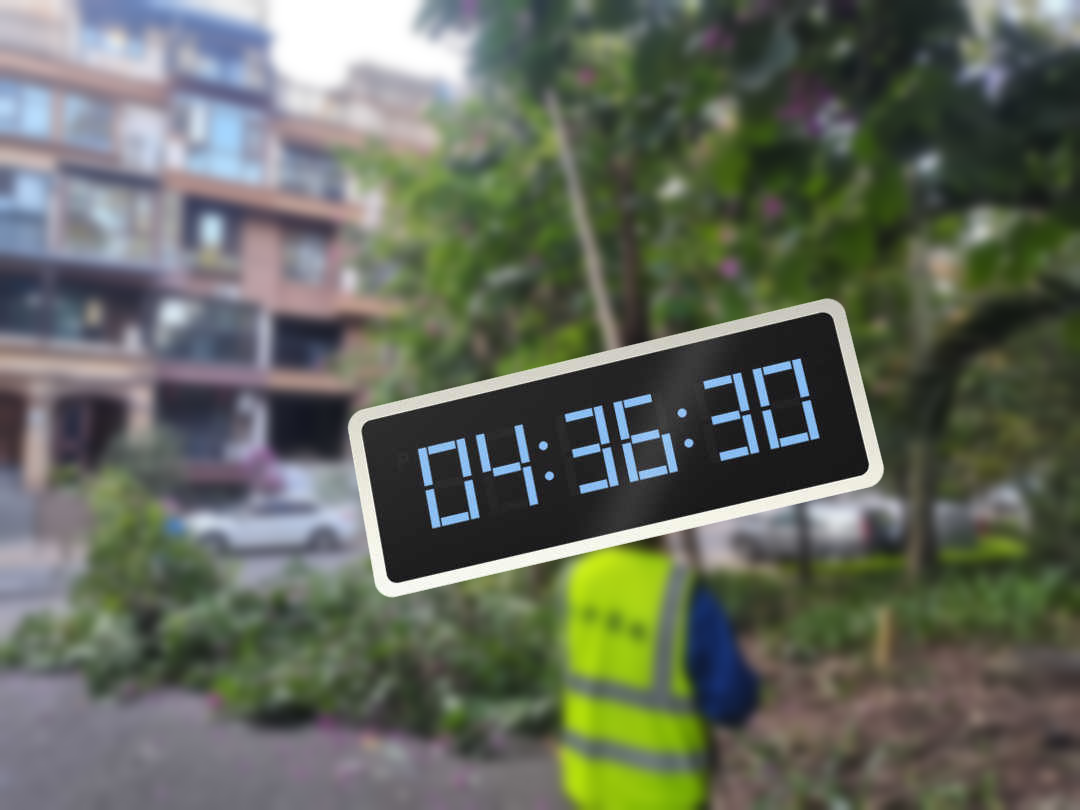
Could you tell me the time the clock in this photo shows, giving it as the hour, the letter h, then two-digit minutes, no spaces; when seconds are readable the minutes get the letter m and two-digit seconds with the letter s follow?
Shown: 4h36m30s
